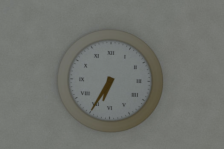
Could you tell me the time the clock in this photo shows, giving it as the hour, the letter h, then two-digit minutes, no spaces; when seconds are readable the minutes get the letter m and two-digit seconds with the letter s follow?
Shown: 6h35
